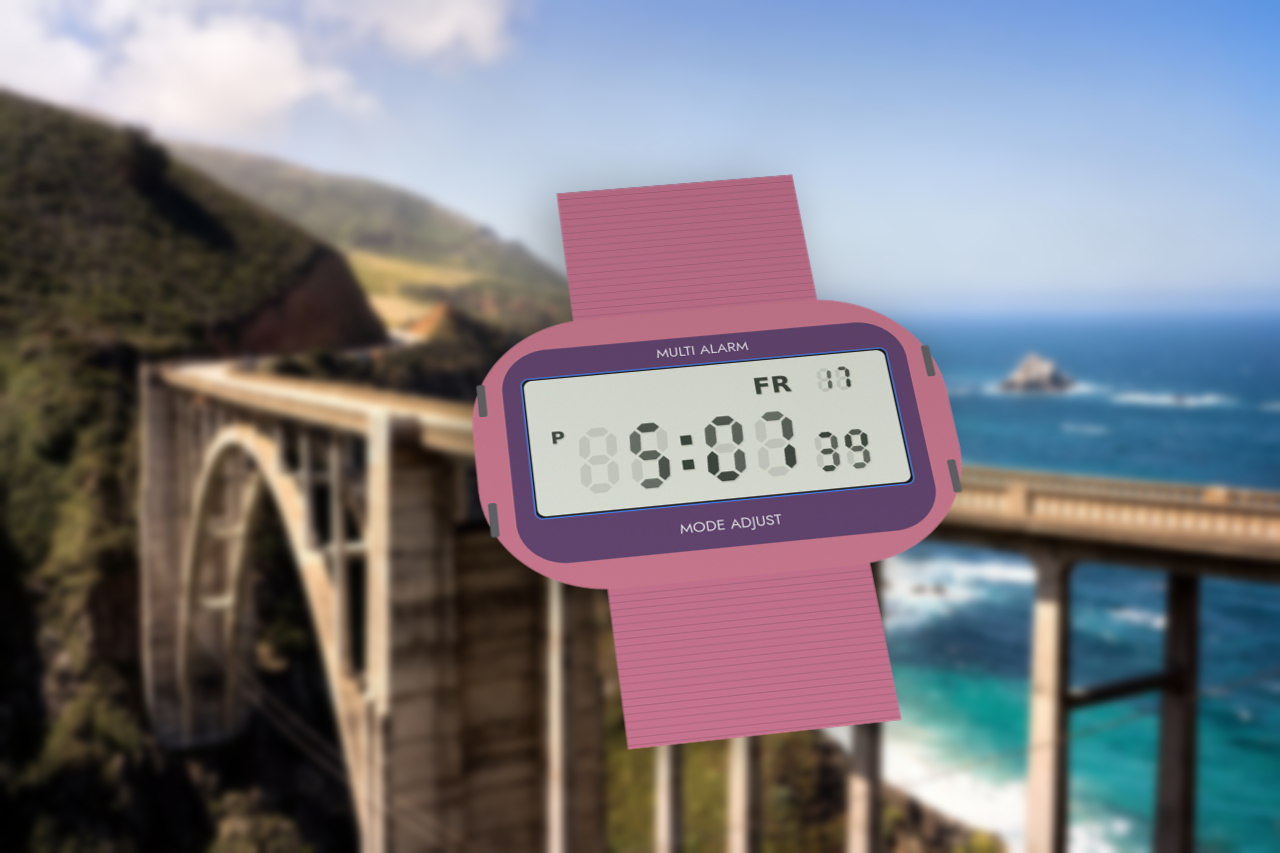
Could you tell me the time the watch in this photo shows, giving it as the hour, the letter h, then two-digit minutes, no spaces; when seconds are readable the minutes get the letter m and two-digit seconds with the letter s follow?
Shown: 5h07m39s
